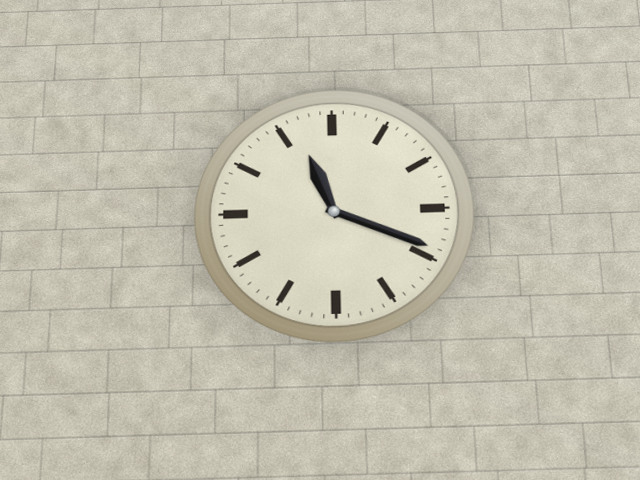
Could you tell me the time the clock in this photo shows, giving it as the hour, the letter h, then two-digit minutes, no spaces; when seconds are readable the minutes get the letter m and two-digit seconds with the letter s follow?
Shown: 11h19
